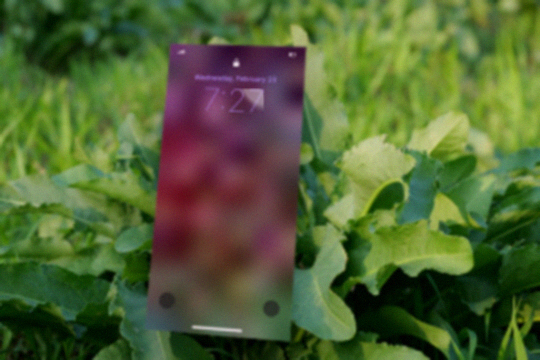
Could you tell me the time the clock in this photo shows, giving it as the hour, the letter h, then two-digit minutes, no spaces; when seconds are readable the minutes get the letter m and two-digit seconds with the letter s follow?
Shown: 7h27
